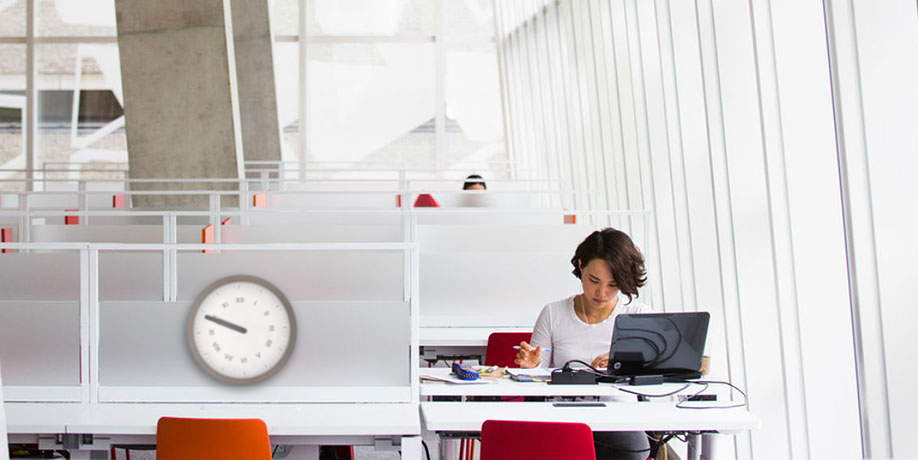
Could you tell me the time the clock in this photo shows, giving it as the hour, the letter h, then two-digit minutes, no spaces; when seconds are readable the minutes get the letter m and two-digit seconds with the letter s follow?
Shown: 9h49
